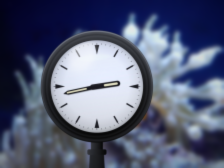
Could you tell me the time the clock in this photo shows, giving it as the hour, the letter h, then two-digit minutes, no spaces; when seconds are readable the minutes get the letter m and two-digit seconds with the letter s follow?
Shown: 2h43
